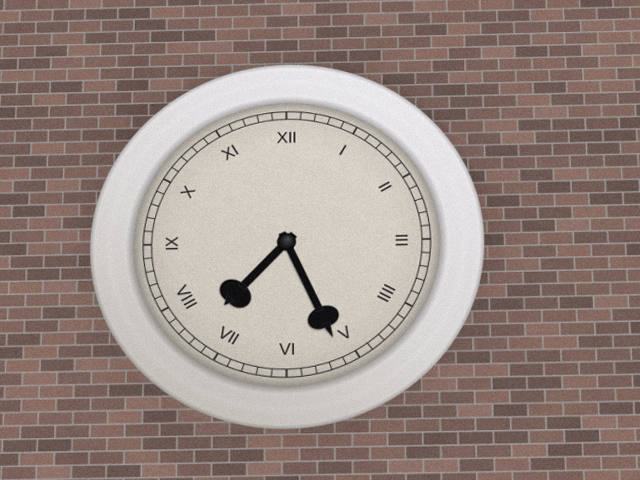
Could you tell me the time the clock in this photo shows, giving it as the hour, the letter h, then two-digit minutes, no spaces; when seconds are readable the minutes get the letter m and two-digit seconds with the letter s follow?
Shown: 7h26
